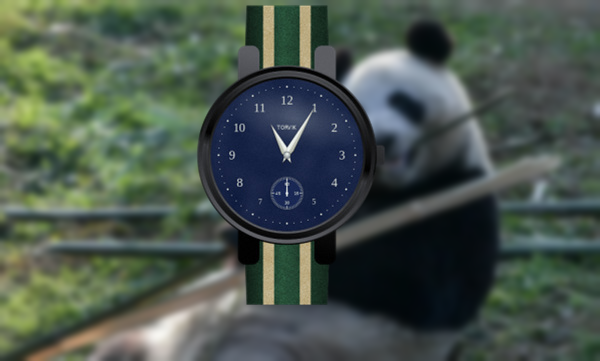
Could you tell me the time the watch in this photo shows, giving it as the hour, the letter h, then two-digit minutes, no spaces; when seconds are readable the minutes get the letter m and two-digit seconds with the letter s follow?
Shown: 11h05
